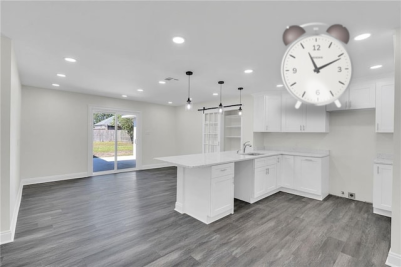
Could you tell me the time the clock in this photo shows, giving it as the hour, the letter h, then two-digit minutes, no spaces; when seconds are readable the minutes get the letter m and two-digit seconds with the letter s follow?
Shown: 11h11
